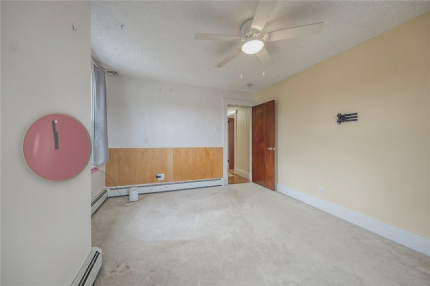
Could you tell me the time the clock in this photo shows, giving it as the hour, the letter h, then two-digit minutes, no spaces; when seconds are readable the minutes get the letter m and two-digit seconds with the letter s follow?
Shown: 11h59
